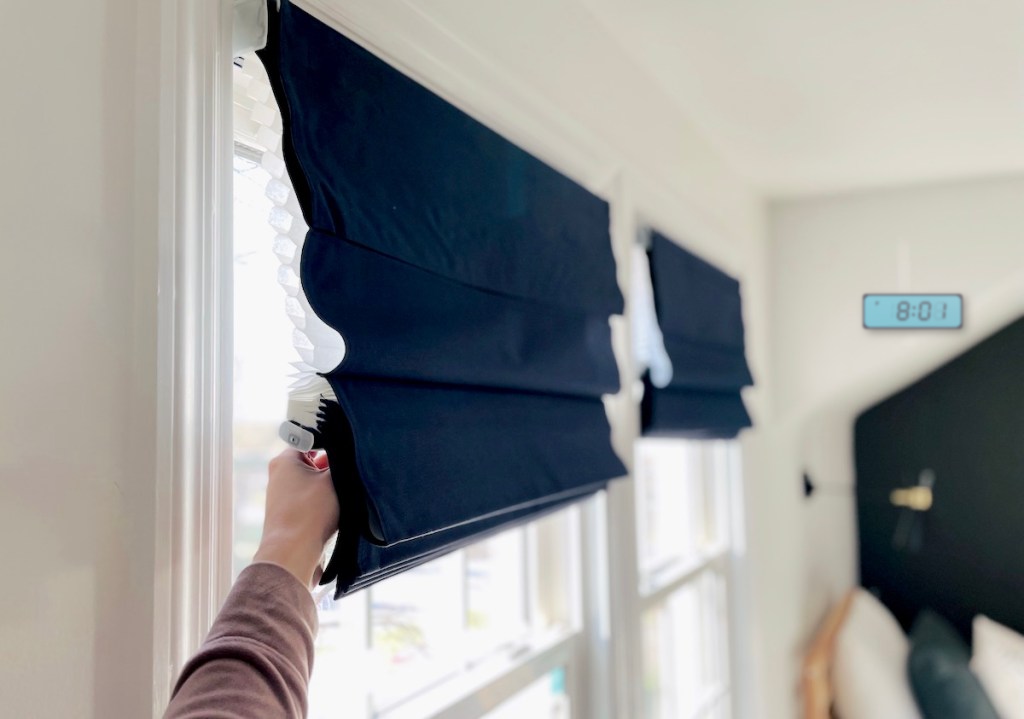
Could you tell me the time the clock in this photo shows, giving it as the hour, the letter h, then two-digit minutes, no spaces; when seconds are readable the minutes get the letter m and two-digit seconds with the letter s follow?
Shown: 8h01
